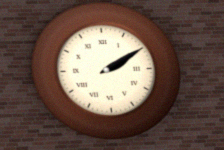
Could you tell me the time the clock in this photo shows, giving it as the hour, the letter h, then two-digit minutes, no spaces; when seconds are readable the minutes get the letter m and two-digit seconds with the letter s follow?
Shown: 2h10
